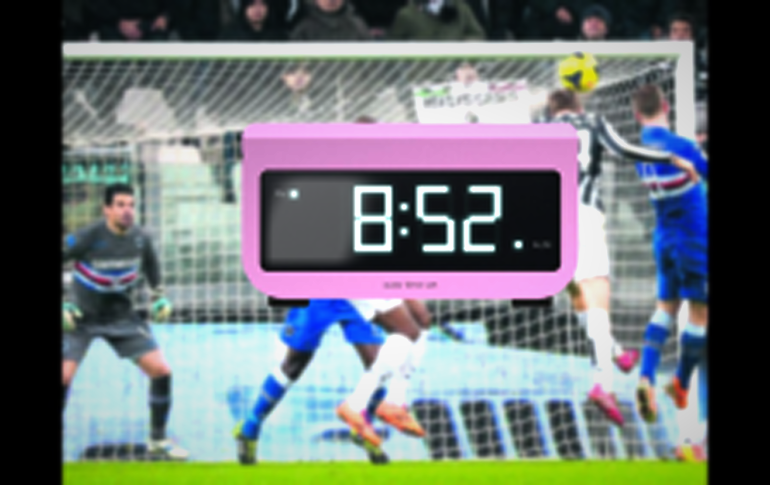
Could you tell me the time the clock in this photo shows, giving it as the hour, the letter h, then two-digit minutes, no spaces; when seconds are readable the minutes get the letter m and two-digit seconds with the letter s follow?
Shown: 8h52
